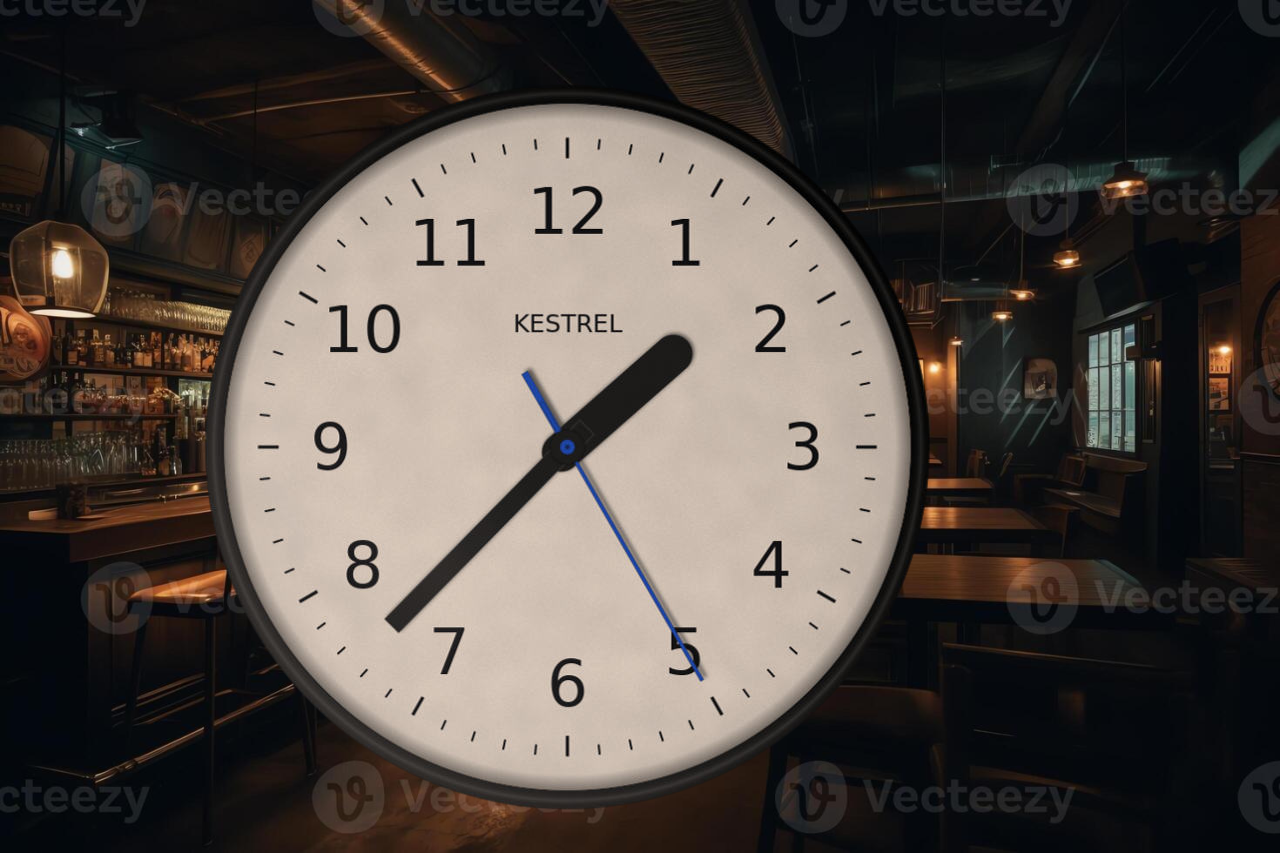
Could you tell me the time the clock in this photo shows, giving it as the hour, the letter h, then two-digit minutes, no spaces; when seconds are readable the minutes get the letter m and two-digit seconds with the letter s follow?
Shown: 1h37m25s
